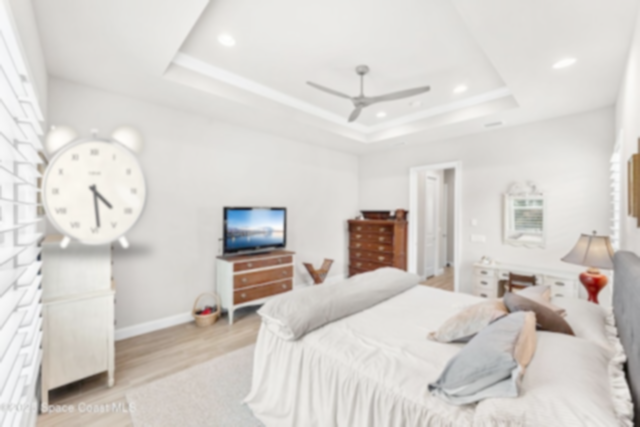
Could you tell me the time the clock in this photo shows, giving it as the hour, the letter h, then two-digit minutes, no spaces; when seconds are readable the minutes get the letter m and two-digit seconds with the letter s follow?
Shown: 4h29
